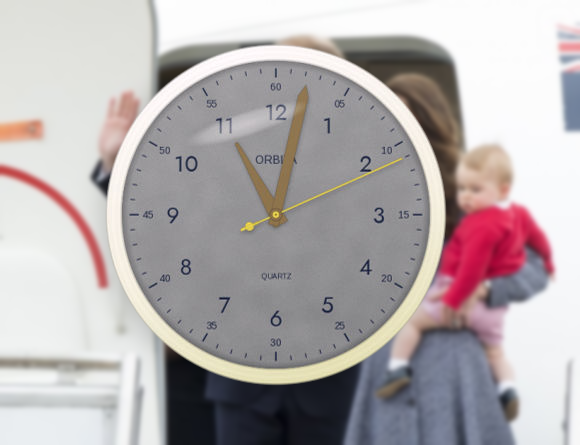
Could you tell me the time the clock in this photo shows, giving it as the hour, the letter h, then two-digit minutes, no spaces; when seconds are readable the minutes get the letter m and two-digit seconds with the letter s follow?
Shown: 11h02m11s
